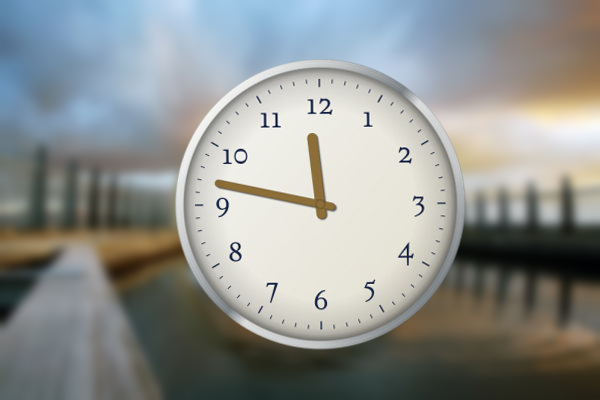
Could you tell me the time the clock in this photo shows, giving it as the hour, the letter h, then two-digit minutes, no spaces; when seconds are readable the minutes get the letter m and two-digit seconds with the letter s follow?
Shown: 11h47
